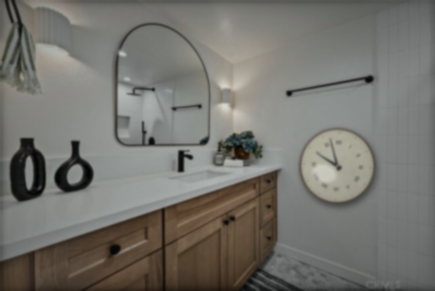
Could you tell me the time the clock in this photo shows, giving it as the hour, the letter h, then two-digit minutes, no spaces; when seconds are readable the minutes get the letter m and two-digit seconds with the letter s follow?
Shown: 9h57
